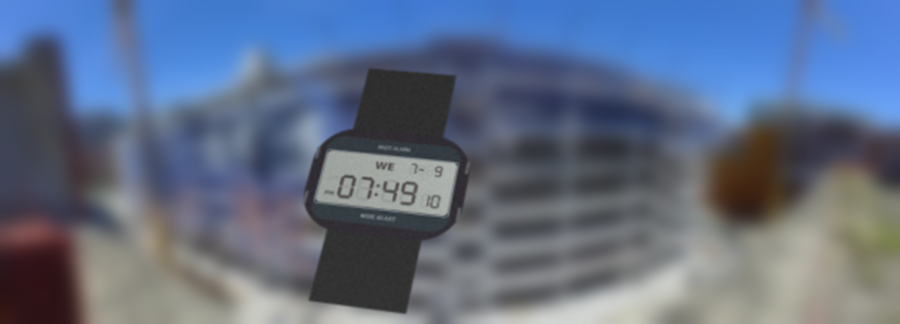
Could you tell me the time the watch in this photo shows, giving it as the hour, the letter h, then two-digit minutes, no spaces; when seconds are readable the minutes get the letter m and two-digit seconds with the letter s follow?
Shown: 7h49m10s
